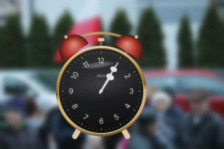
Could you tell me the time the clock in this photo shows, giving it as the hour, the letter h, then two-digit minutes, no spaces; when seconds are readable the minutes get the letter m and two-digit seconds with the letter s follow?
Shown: 1h05
